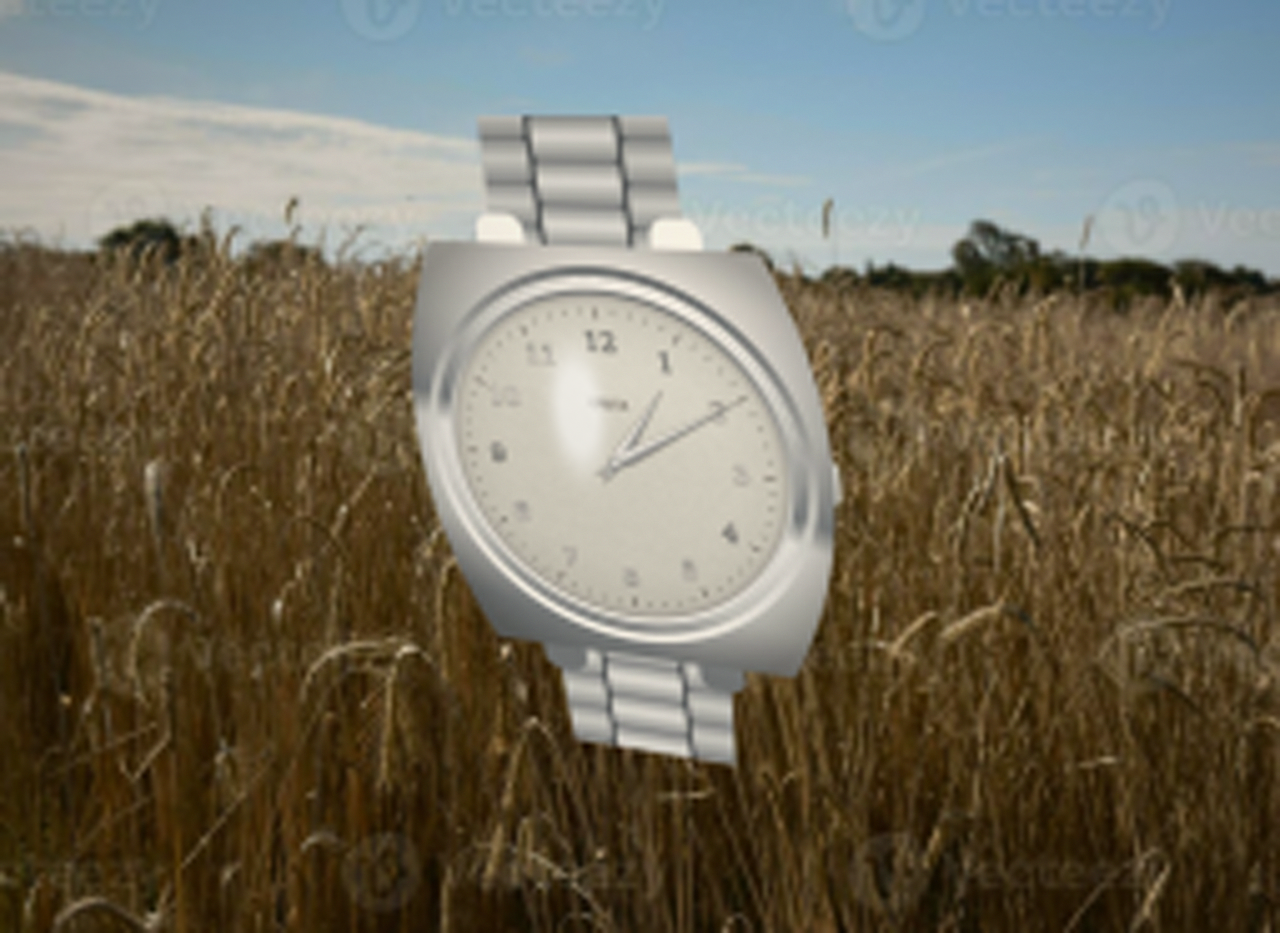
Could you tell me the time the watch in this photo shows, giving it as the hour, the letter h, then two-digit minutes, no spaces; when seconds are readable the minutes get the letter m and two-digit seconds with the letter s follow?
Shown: 1h10
